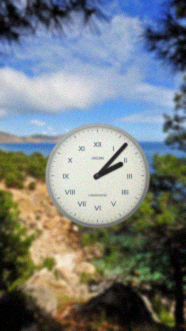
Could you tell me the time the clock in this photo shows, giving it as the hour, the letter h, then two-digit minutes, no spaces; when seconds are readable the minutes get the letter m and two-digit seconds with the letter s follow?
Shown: 2h07
